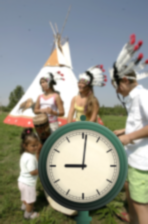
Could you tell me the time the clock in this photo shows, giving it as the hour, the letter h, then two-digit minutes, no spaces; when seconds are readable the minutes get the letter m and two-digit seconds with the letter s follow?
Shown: 9h01
